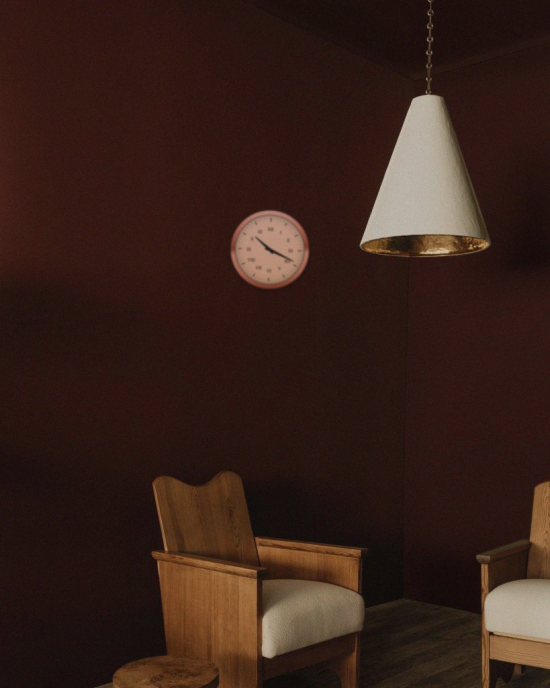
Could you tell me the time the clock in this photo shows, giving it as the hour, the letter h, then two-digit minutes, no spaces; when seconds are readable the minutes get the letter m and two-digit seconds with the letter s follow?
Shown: 10h19
